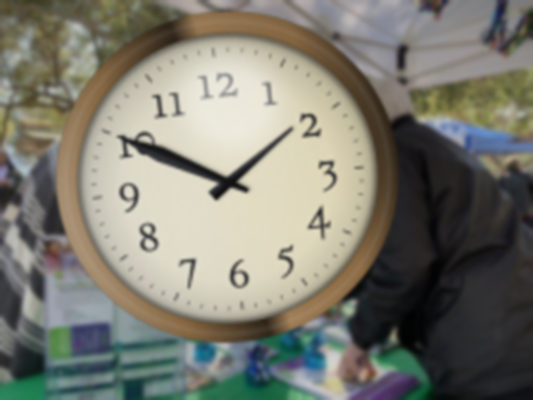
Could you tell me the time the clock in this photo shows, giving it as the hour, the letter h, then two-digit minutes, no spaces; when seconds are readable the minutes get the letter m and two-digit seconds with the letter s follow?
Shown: 1h50
